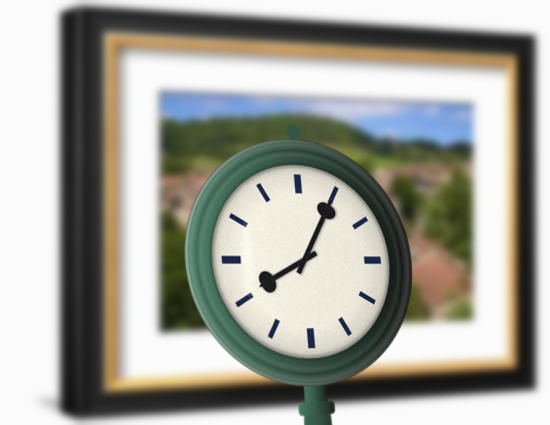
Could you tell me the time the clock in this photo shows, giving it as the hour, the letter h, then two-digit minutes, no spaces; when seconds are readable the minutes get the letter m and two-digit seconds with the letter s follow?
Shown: 8h05
